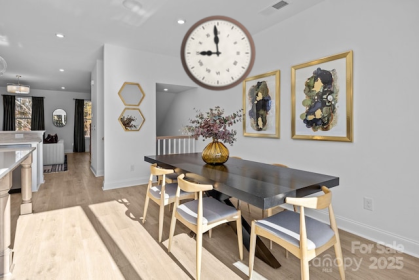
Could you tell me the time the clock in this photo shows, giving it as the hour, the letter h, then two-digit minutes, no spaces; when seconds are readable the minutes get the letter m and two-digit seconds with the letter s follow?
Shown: 8h59
